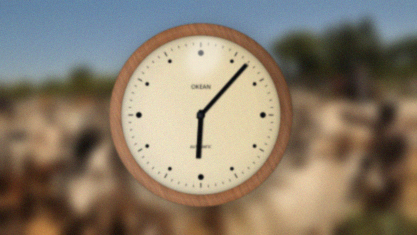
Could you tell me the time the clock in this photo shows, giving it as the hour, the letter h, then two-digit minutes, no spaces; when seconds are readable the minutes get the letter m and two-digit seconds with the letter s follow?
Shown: 6h07
